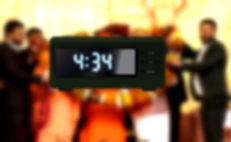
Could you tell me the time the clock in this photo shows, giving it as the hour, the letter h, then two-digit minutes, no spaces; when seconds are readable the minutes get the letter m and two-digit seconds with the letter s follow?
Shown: 4h34
